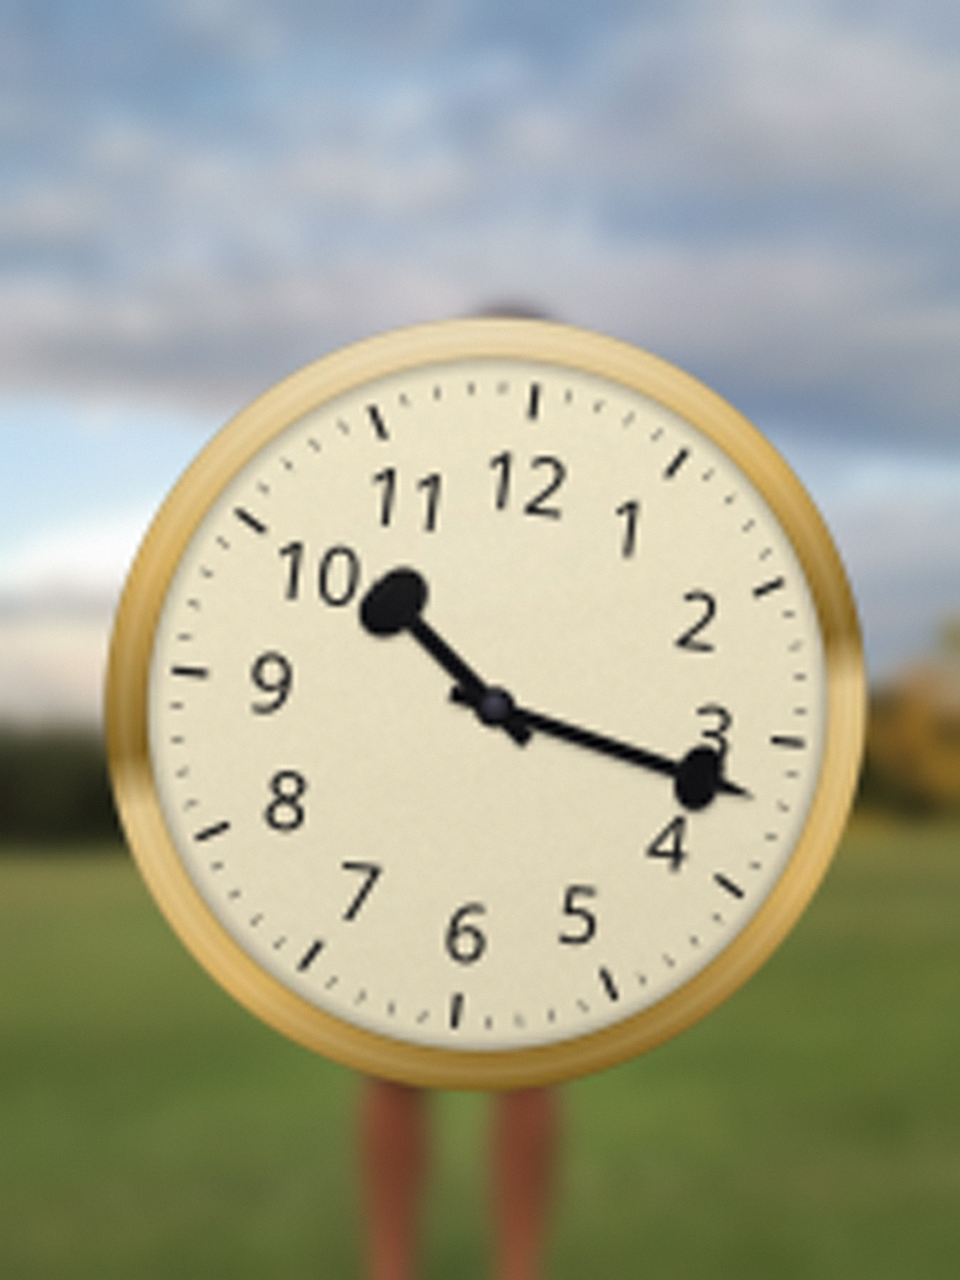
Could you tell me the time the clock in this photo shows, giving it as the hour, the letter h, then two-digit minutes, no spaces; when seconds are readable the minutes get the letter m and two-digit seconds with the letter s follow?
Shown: 10h17
